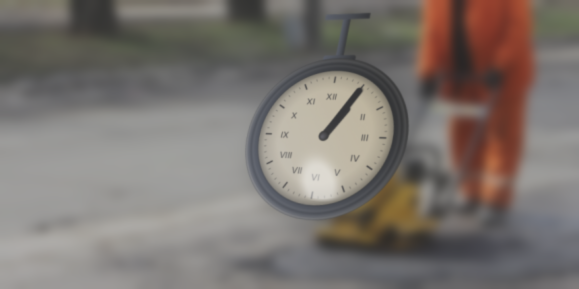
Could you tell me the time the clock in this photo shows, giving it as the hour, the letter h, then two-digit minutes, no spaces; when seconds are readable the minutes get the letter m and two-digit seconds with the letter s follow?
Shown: 1h05
